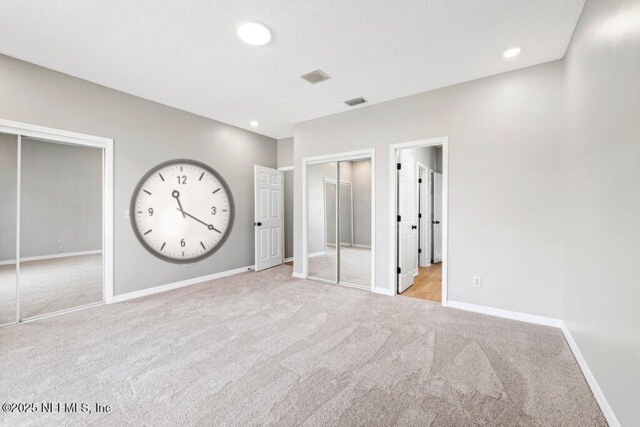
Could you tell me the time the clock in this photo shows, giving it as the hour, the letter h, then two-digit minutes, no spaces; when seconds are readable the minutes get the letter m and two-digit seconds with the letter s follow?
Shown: 11h20
